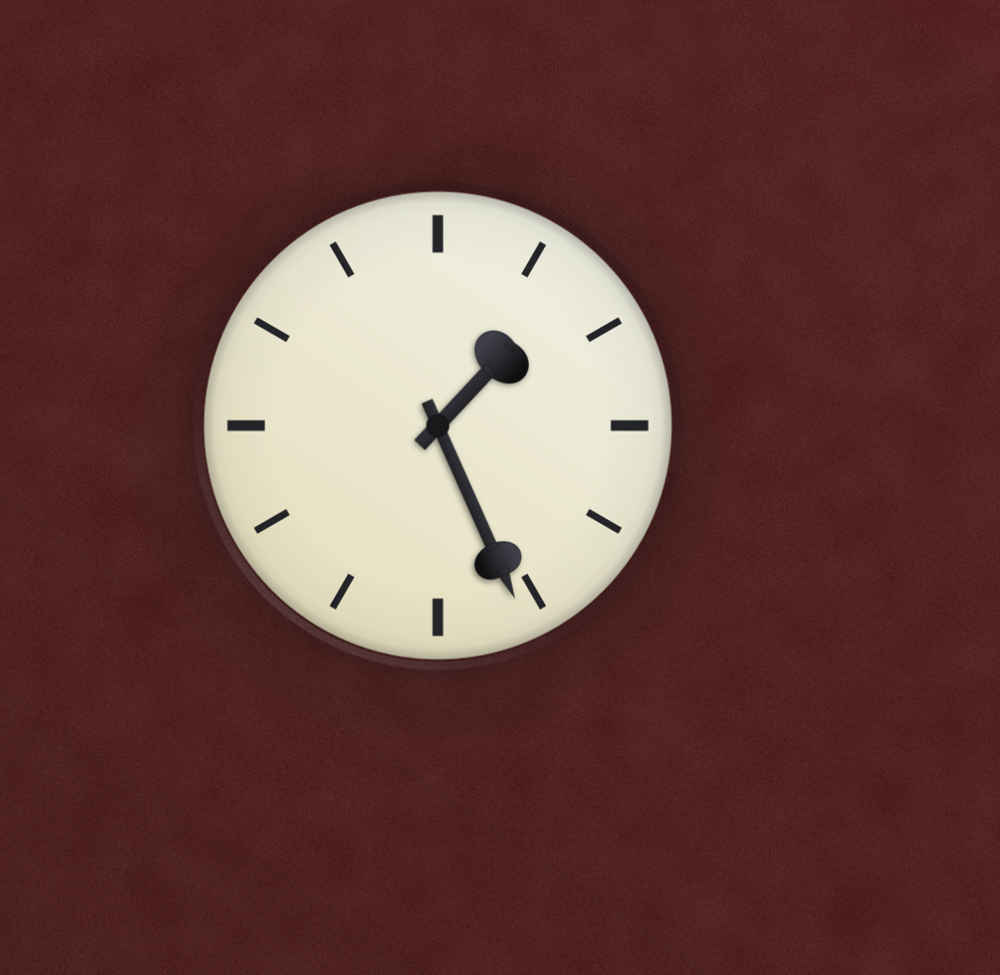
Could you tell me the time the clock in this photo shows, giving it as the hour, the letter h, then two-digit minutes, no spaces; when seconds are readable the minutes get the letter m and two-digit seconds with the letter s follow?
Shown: 1h26
